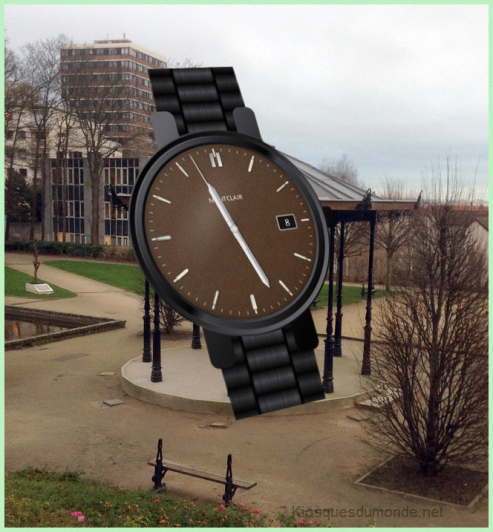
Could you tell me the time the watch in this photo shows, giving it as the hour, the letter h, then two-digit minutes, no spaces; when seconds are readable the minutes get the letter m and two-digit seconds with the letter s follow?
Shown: 11h26m57s
